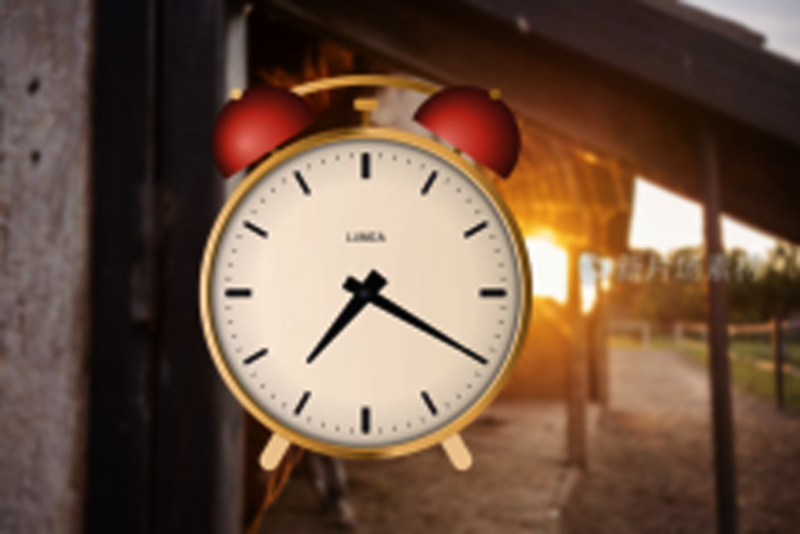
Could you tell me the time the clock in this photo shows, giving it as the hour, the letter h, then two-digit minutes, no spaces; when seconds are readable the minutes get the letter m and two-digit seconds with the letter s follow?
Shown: 7h20
